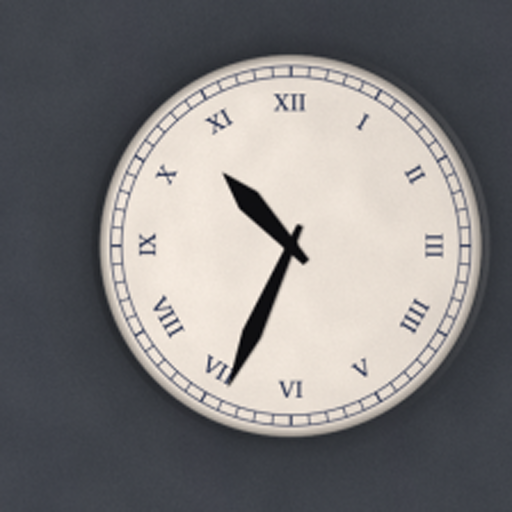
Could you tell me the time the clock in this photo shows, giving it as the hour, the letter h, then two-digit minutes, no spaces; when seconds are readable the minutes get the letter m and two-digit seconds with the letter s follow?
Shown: 10h34
